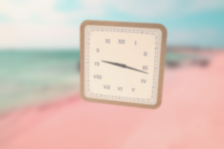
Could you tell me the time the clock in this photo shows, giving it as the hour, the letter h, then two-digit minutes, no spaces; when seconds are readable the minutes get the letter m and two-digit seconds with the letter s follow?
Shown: 9h17
